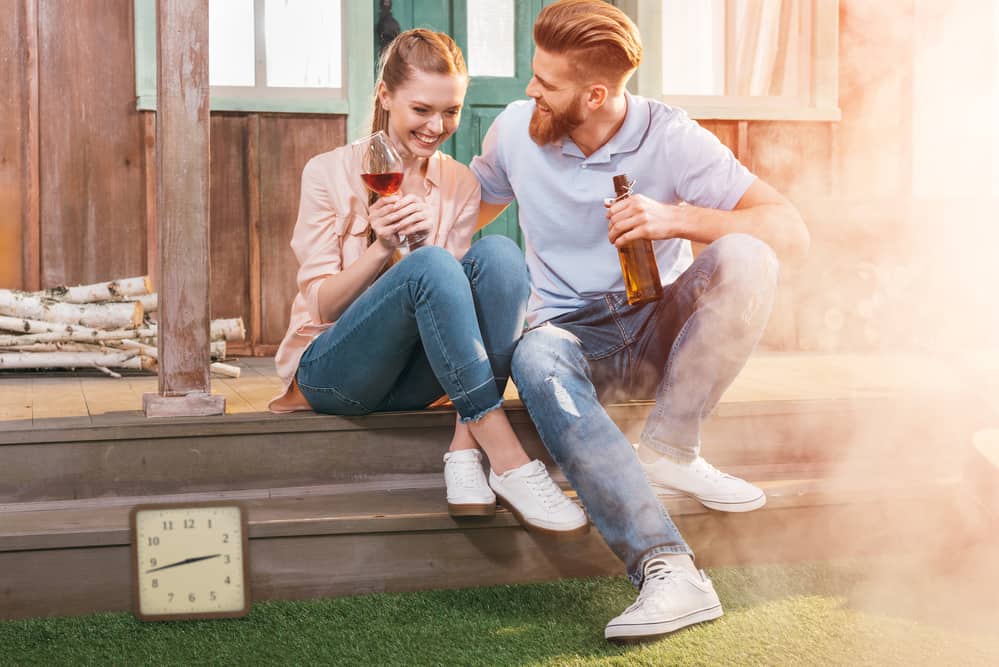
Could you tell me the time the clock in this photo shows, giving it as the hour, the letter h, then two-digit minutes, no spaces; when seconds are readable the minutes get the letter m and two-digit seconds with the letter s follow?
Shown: 2h43
